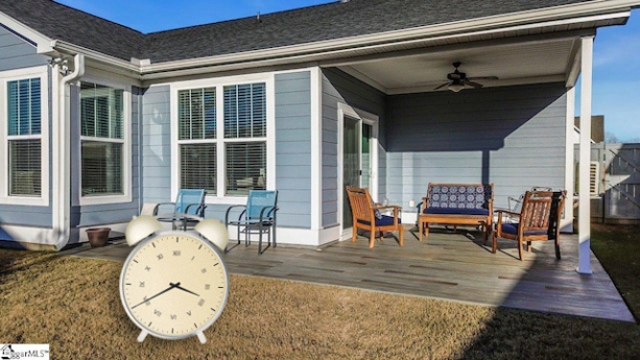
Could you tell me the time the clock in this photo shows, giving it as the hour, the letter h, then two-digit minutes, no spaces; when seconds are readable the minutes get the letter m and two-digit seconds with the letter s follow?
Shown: 3h40
